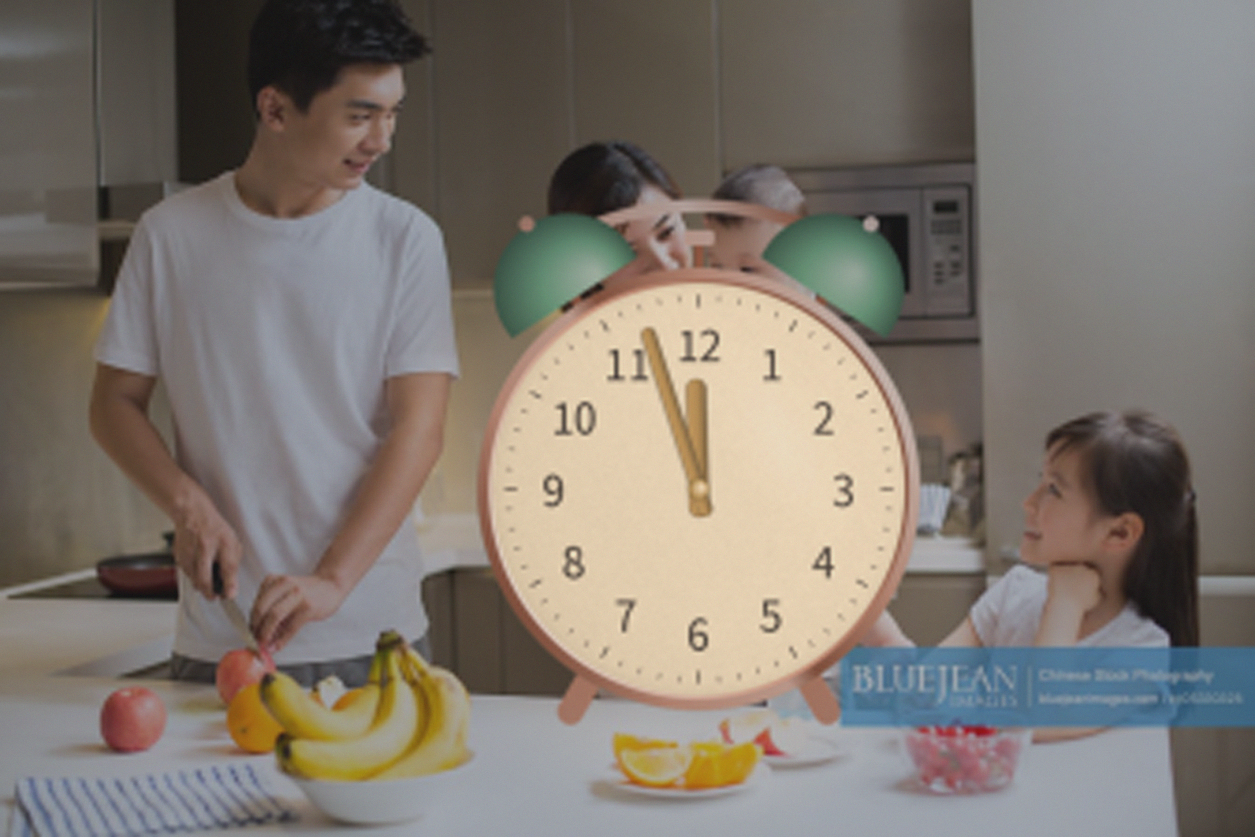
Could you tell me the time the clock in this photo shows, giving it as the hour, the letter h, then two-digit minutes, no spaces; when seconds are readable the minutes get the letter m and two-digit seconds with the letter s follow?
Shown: 11h57
